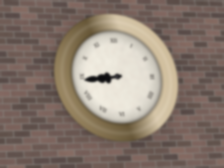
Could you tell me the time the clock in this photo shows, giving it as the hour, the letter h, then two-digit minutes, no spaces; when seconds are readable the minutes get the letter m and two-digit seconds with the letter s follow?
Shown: 8h44
